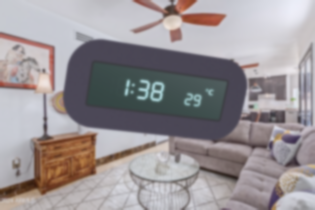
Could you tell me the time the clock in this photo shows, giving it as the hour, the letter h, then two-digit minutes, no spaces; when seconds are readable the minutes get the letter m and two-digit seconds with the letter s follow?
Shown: 1h38
